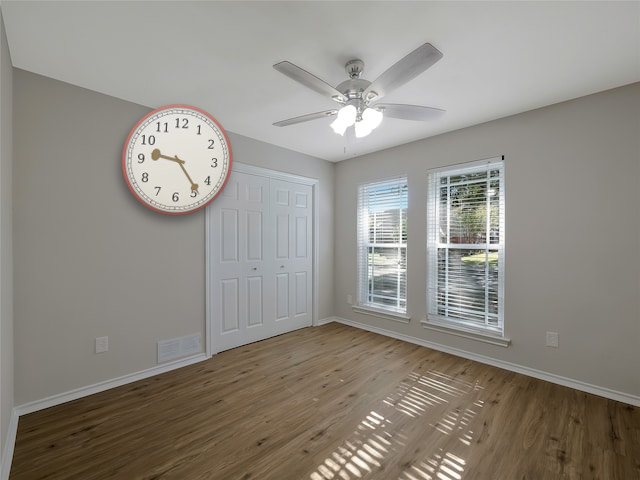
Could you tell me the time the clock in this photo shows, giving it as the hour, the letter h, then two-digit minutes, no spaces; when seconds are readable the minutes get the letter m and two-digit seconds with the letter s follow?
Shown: 9h24
